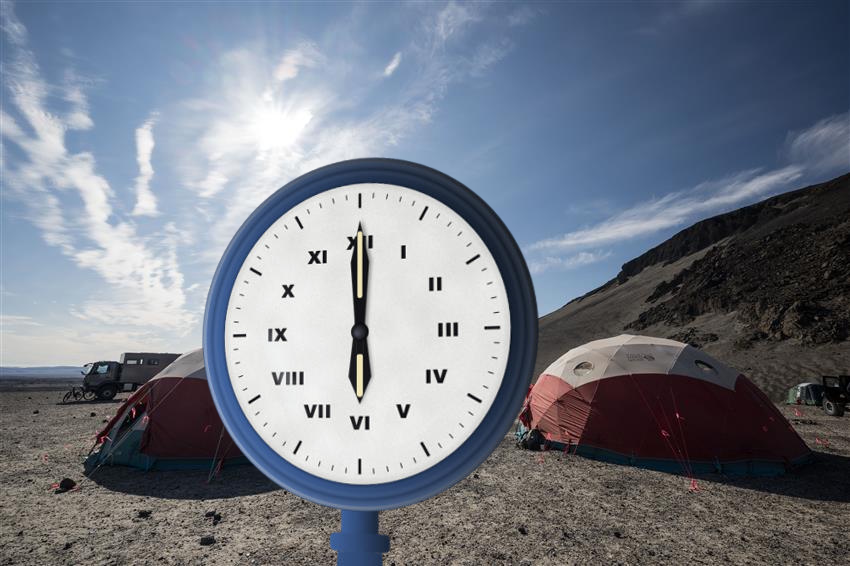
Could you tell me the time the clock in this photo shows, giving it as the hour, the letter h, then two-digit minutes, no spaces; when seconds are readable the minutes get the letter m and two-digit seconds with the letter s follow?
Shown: 6h00
